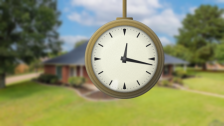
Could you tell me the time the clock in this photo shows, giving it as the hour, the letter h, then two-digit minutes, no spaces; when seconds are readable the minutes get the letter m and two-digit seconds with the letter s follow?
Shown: 12h17
